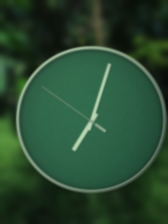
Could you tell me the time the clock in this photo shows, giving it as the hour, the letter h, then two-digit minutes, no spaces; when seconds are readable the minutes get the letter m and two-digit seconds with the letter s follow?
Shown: 7h02m51s
